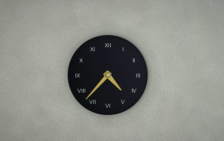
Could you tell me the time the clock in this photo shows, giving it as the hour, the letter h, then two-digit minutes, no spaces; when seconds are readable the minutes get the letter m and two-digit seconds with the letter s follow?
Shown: 4h37
